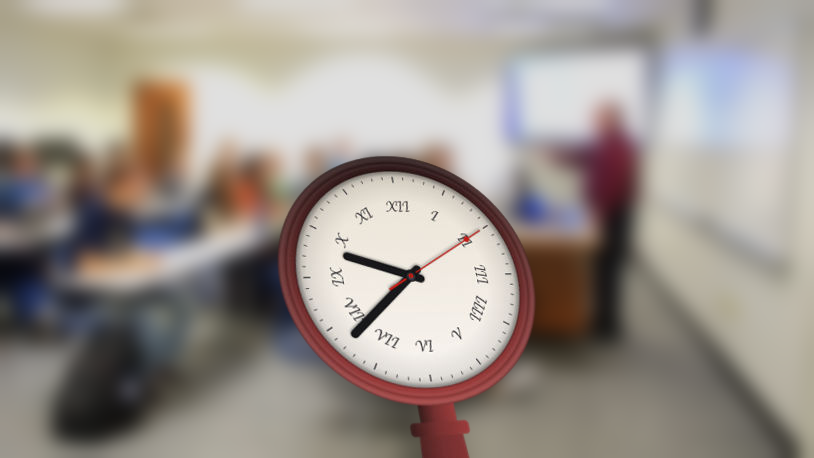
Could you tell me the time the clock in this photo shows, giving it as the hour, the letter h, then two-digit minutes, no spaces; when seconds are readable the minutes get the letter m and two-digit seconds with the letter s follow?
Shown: 9h38m10s
